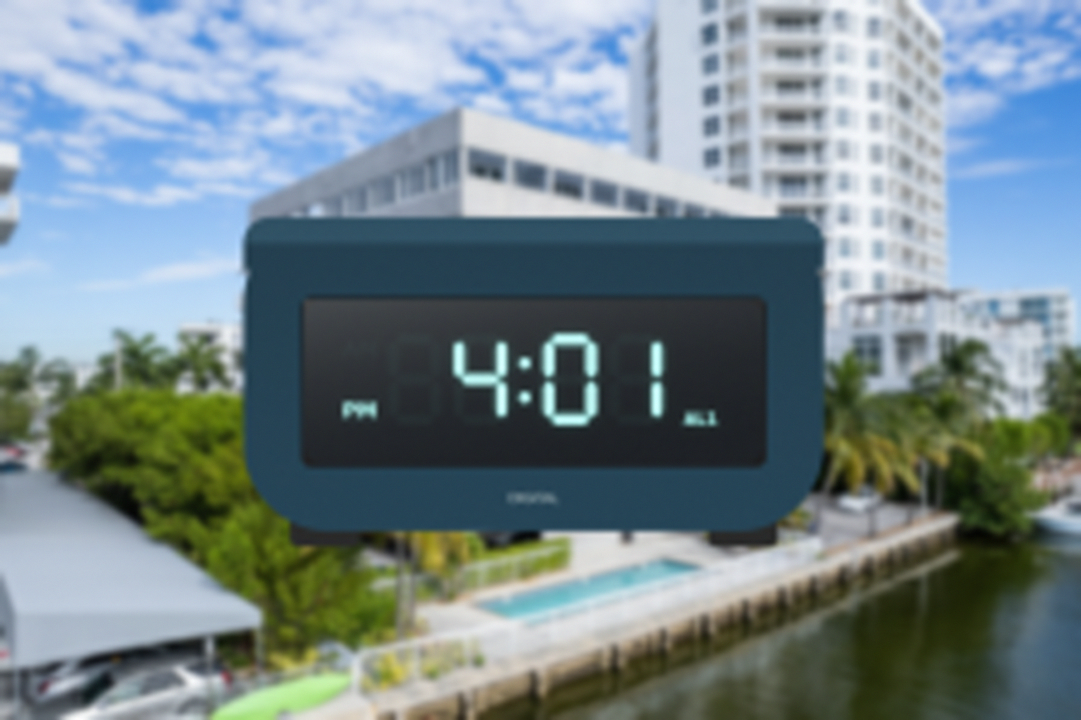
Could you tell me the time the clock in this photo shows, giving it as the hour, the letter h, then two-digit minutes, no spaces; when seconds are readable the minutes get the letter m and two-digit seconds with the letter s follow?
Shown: 4h01
